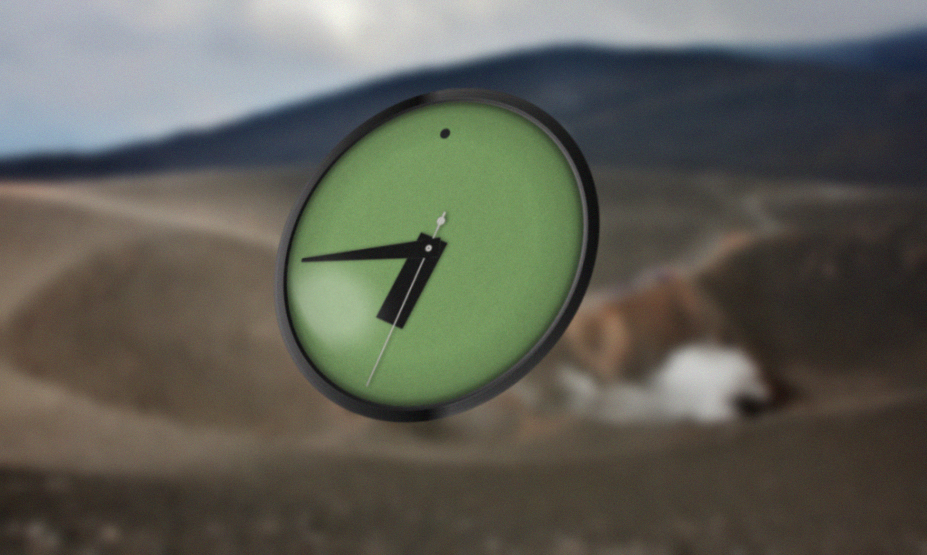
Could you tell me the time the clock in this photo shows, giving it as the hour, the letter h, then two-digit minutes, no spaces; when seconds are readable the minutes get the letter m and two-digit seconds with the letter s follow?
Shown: 6h44m33s
